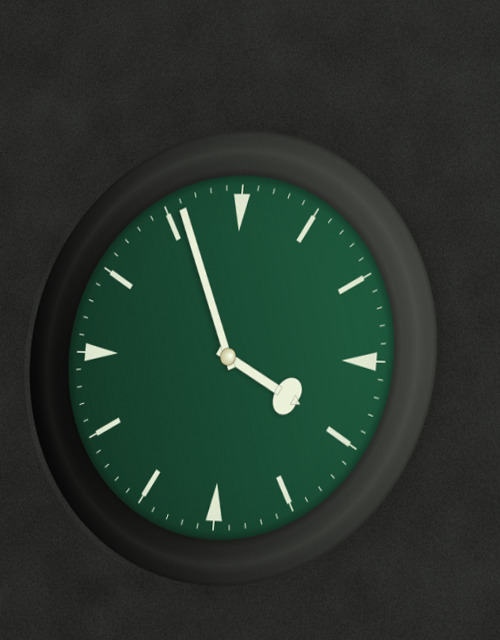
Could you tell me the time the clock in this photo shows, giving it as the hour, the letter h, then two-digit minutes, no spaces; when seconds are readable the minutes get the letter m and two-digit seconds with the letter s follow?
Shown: 3h56
